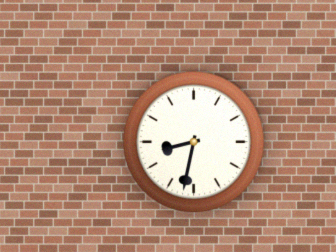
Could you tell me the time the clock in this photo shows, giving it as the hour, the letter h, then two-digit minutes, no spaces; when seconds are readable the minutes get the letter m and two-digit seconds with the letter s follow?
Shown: 8h32
